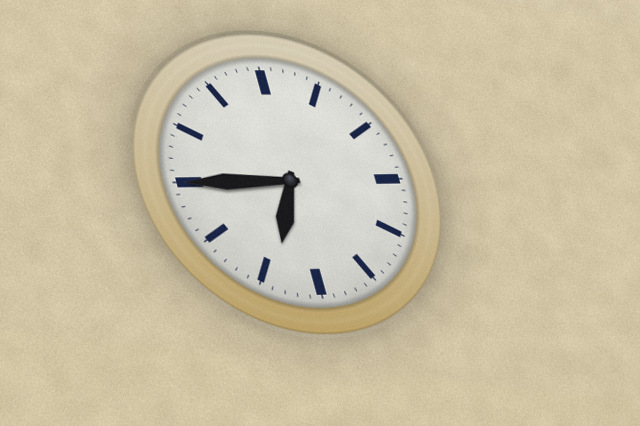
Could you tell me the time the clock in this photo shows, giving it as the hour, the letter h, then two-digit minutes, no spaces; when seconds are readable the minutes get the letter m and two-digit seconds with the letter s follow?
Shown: 6h45
